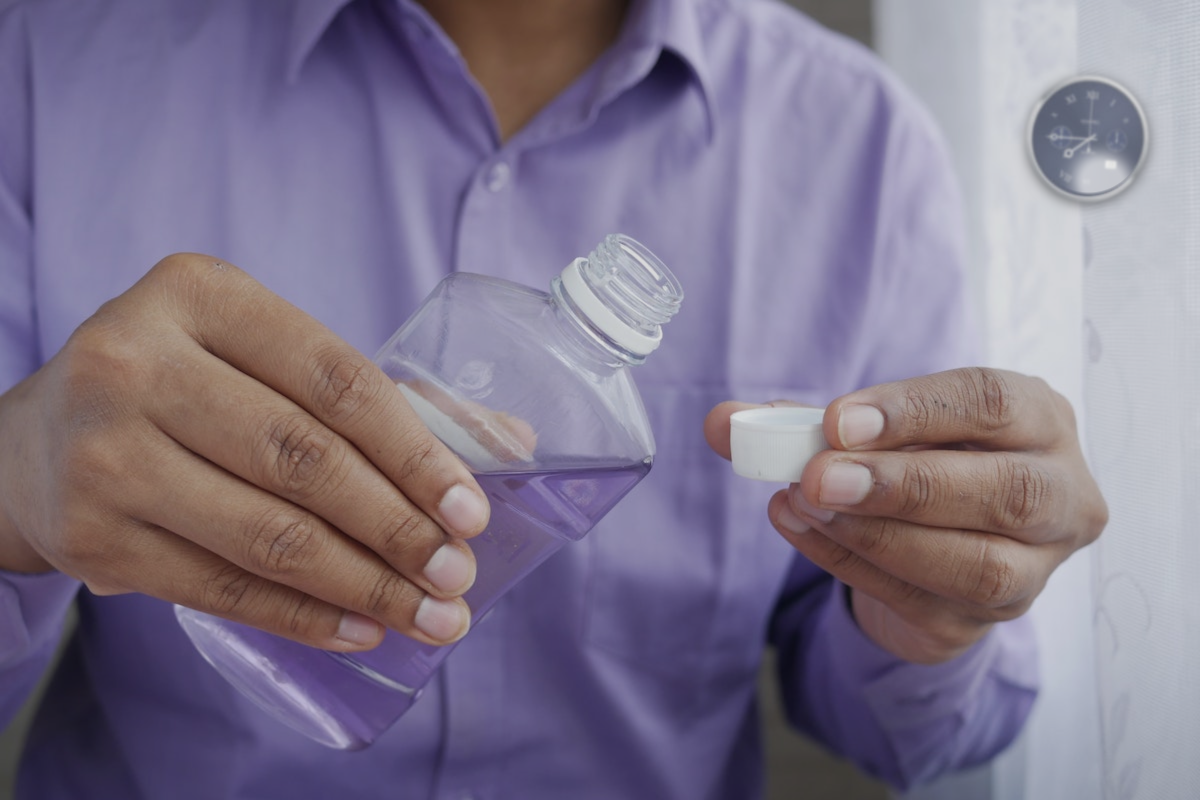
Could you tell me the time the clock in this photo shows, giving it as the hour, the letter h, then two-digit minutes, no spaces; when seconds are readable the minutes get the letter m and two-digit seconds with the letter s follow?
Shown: 7h45
